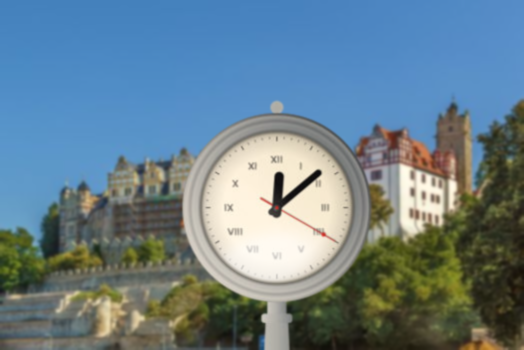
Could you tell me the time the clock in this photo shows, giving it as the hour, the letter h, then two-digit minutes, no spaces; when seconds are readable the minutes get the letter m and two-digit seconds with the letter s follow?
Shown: 12h08m20s
